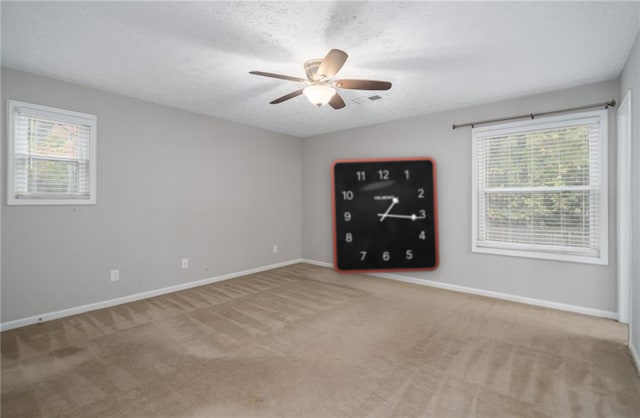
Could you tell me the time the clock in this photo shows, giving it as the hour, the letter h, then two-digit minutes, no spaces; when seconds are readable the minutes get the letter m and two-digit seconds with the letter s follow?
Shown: 1h16
